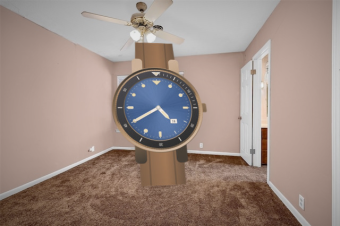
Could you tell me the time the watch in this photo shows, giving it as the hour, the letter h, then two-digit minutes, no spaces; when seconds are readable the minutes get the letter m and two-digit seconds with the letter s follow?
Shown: 4h40
